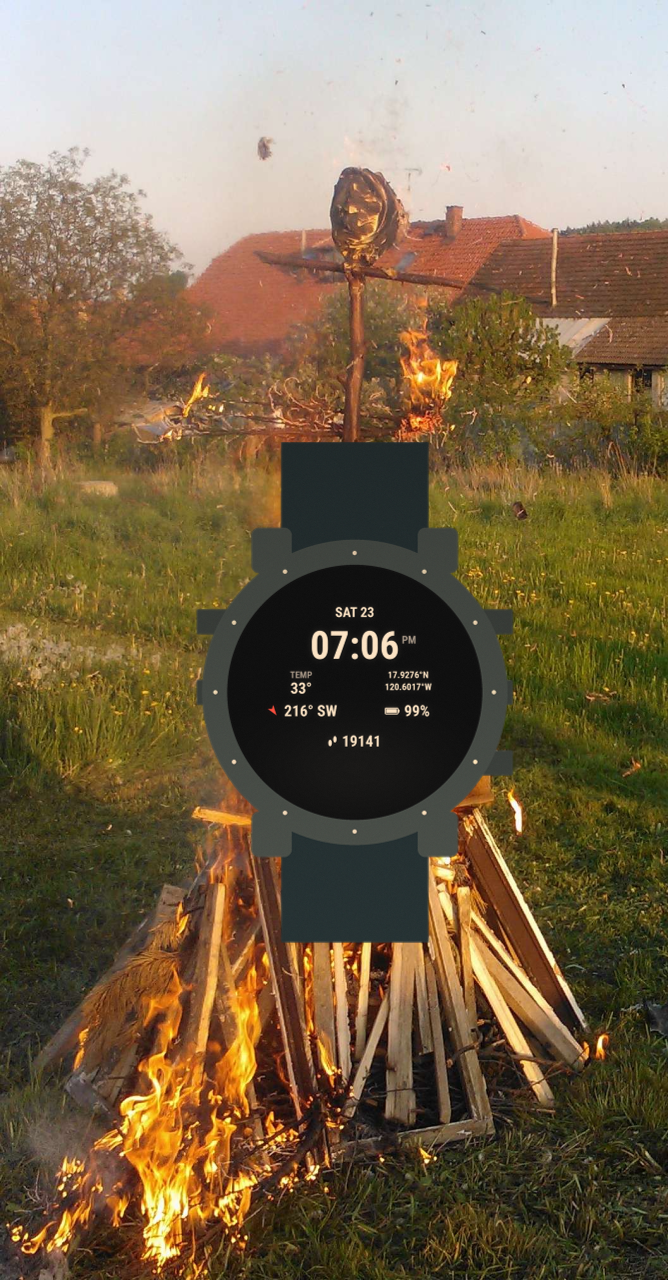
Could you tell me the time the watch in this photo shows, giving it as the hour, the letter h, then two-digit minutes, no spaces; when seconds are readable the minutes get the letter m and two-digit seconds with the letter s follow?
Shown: 7h06
